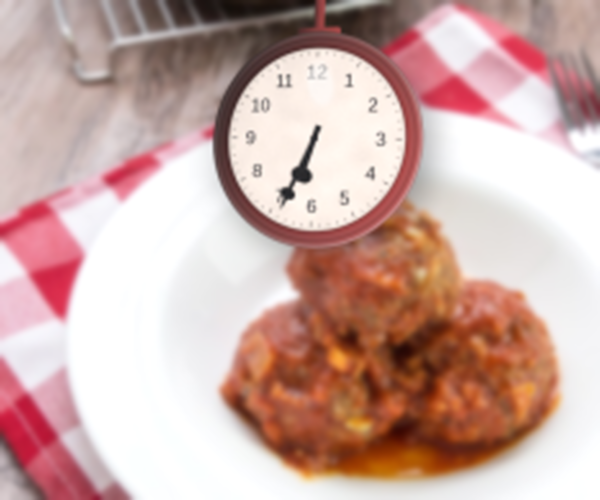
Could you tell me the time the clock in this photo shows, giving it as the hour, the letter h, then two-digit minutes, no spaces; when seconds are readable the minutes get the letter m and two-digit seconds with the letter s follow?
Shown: 6h34
